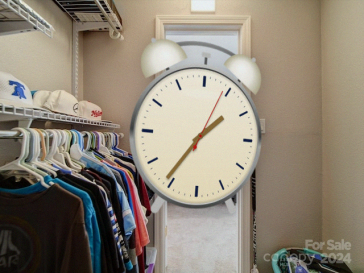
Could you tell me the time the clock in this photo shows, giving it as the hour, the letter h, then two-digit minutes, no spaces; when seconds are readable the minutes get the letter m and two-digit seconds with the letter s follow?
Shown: 1h36m04s
